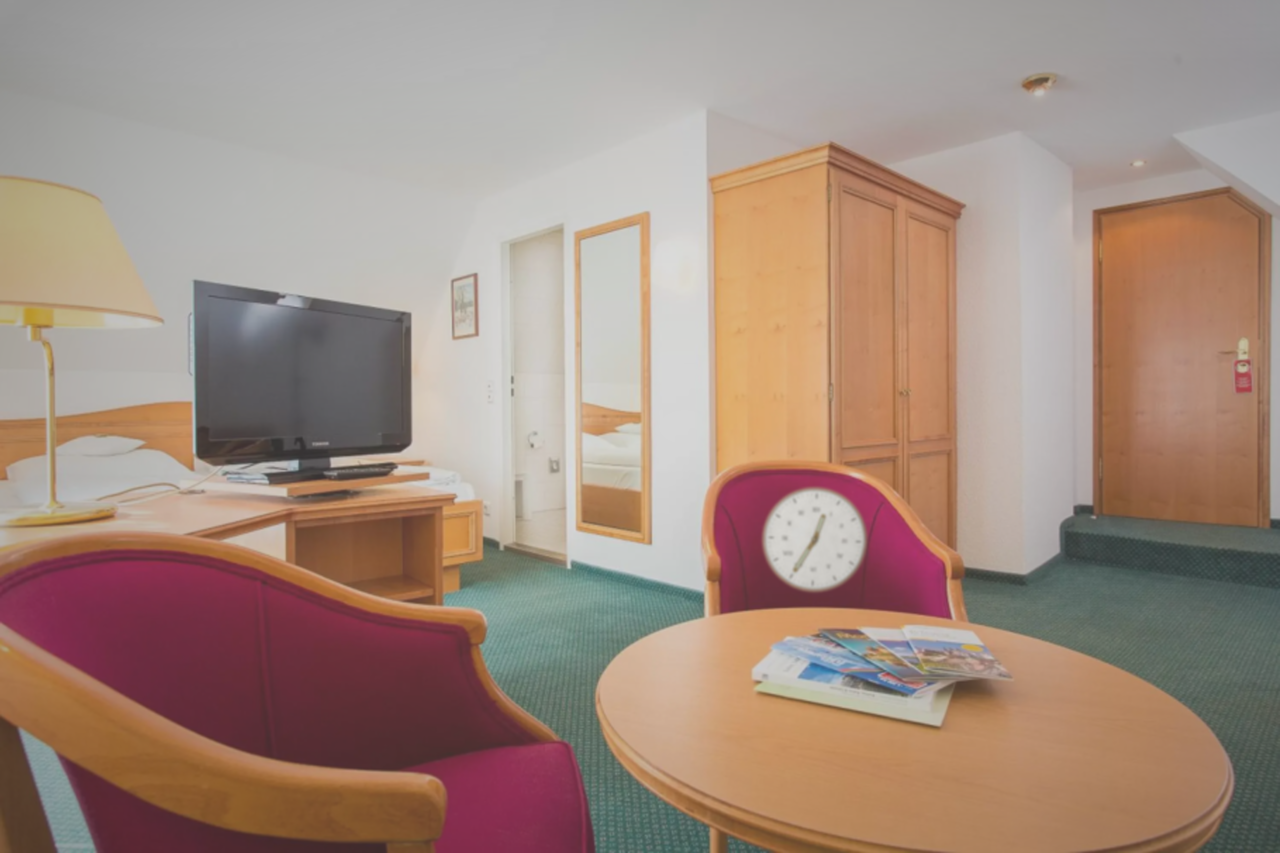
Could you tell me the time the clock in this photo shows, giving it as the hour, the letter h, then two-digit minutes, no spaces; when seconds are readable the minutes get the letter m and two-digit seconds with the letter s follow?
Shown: 12h35
